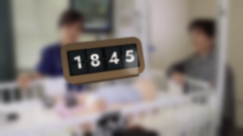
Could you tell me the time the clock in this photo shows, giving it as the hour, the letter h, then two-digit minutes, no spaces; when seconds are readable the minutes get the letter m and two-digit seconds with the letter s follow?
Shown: 18h45
